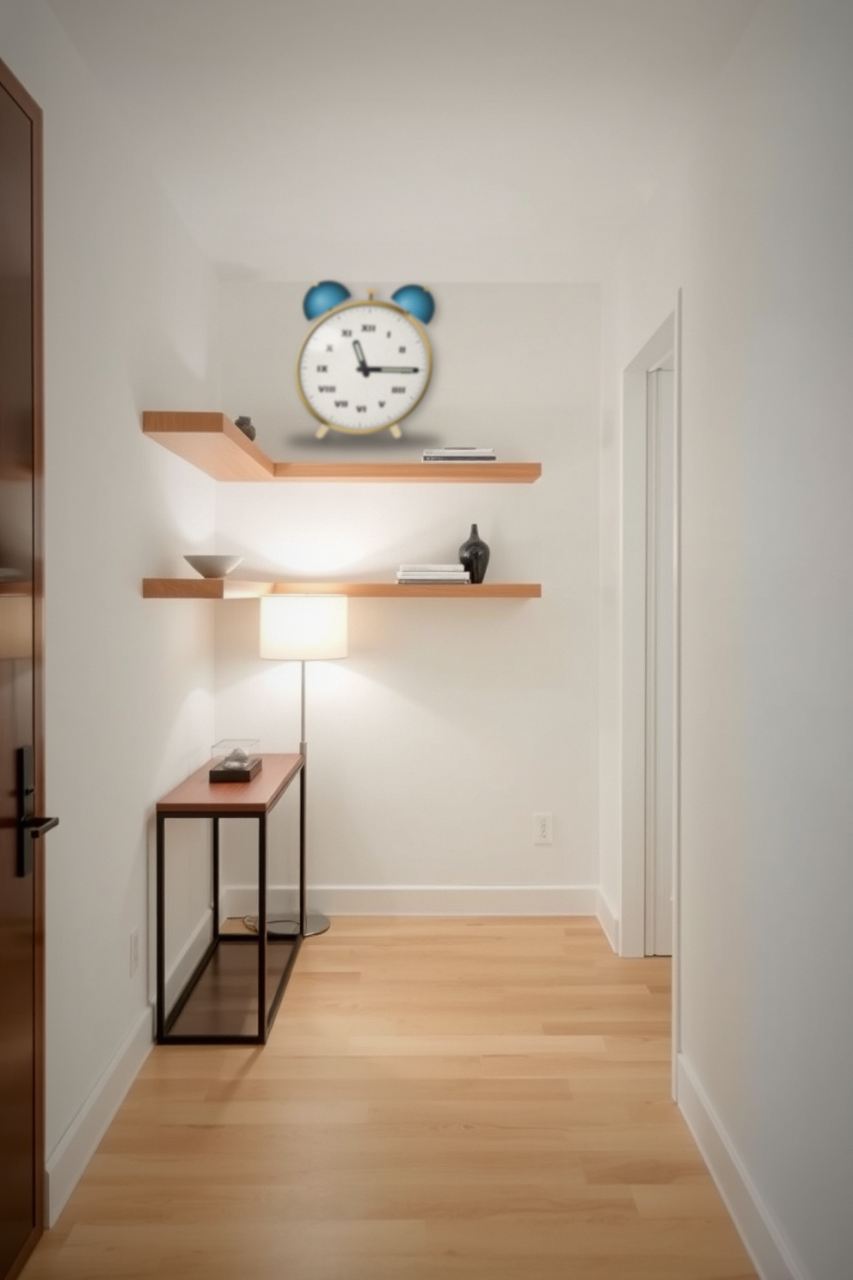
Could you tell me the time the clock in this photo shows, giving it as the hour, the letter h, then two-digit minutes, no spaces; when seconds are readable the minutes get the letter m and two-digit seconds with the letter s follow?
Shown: 11h15
